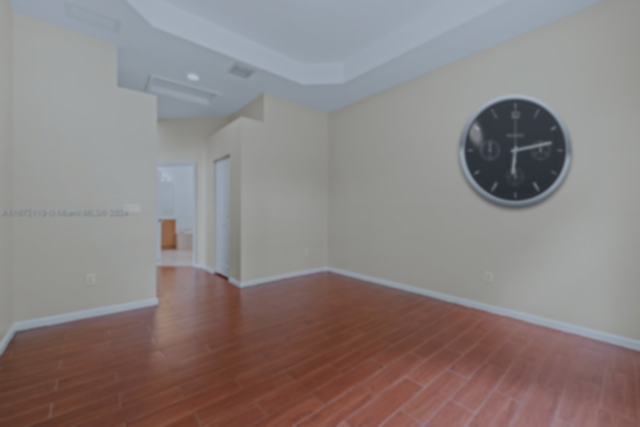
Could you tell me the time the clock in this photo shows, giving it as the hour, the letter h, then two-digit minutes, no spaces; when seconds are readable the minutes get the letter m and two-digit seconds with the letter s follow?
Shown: 6h13
